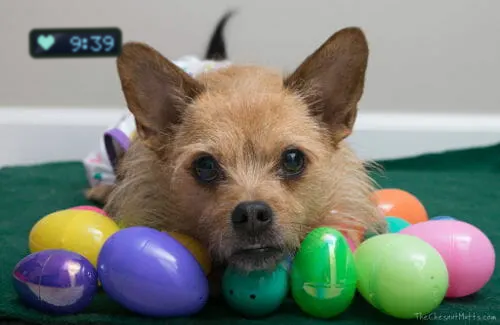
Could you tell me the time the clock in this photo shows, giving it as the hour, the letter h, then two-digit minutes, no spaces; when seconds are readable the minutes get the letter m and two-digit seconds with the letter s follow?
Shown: 9h39
